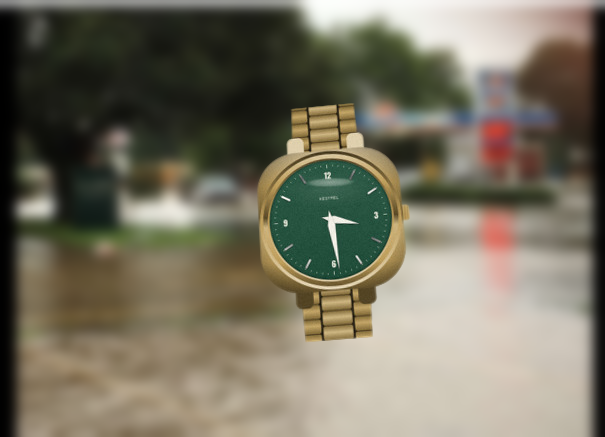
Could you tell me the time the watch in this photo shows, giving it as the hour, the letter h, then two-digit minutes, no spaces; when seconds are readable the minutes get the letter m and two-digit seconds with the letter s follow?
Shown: 3h29
